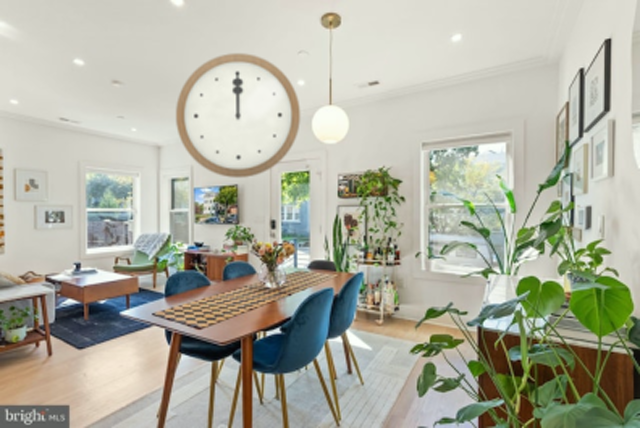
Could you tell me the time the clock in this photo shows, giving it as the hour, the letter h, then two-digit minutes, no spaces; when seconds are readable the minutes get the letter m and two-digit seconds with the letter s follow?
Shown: 12h00
